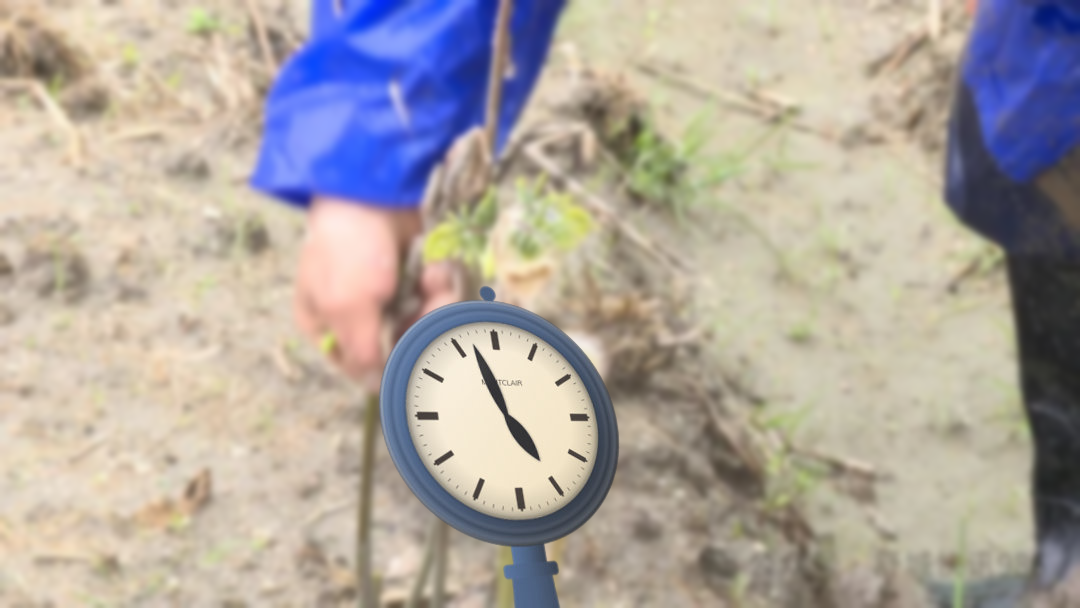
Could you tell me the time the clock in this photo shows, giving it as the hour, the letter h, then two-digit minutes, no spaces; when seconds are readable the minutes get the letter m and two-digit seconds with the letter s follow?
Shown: 4h57
